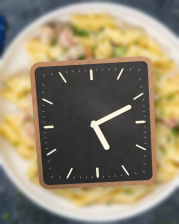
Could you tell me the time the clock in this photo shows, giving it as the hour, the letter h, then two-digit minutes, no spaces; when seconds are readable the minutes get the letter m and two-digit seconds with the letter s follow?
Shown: 5h11
